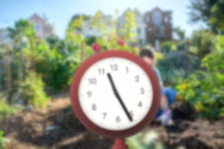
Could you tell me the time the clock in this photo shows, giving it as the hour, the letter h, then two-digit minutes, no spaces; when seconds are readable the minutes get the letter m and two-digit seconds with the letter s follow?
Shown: 11h26
